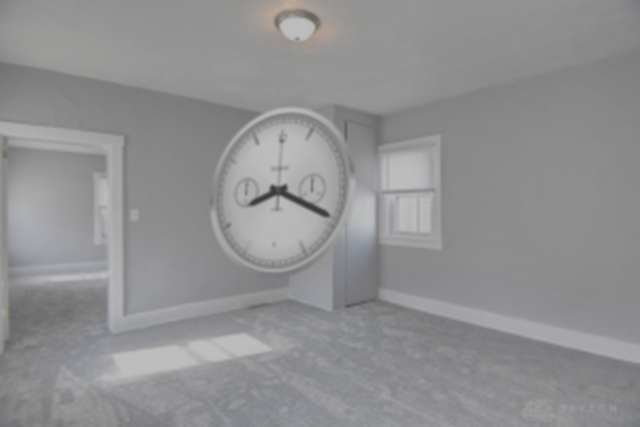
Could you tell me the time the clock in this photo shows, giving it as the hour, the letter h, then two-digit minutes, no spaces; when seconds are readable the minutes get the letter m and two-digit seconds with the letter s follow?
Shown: 8h19
